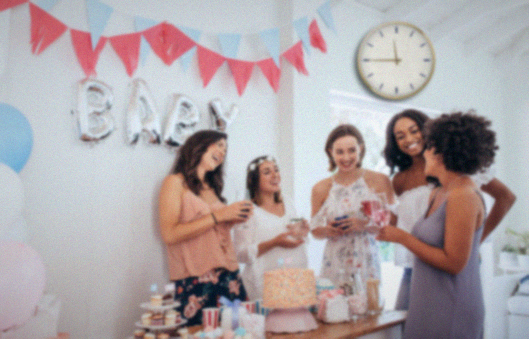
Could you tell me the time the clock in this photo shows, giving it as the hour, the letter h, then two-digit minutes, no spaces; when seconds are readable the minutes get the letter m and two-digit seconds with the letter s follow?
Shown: 11h45
